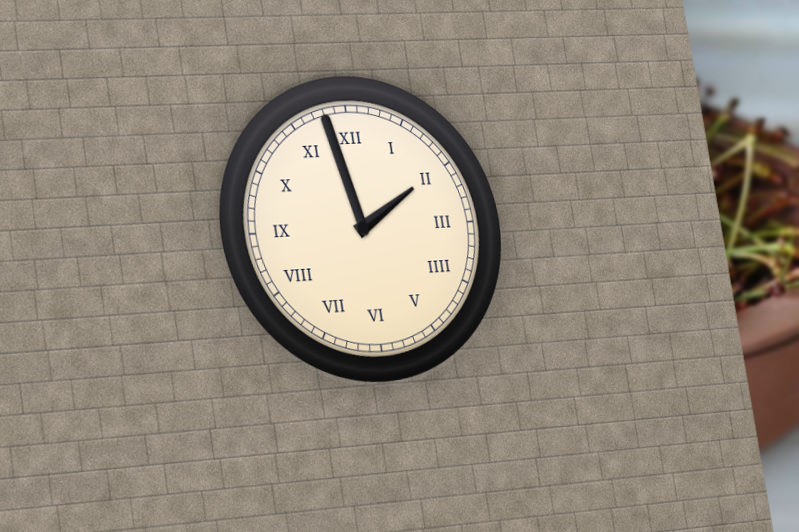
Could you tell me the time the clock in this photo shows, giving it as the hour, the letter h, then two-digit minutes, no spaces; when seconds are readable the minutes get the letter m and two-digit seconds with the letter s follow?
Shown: 1h58
